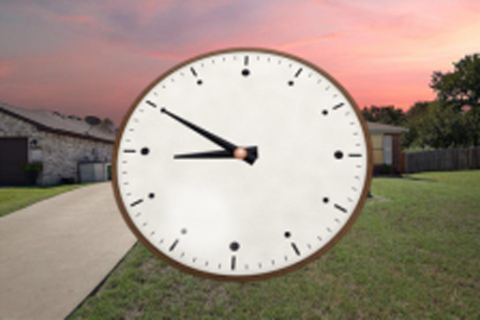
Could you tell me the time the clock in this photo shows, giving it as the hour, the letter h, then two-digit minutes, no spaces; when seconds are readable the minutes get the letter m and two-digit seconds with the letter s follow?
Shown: 8h50
